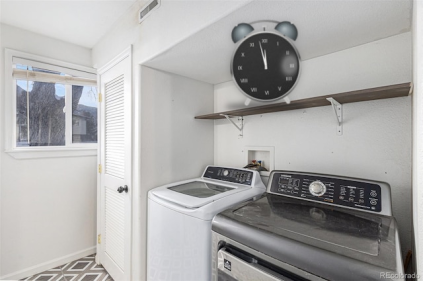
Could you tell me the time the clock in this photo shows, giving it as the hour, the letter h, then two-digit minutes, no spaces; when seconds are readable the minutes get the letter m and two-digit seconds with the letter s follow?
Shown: 11h58
